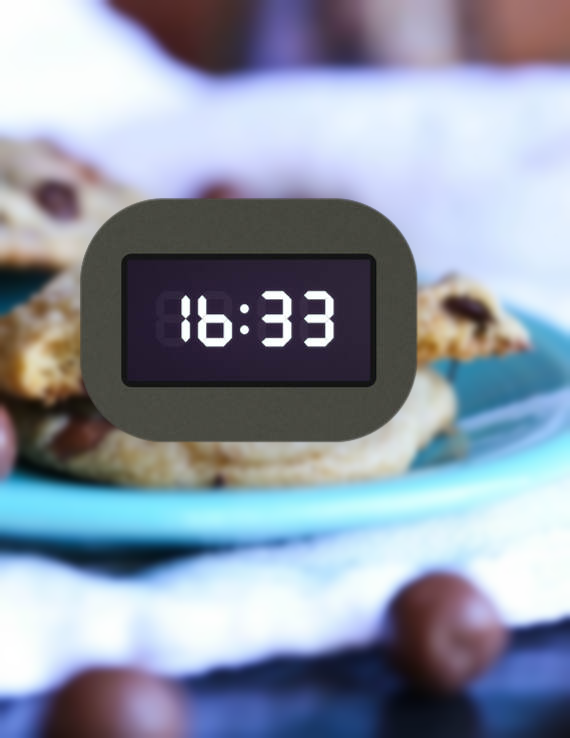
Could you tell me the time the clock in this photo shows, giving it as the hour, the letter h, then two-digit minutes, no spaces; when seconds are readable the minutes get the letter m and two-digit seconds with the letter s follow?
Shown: 16h33
